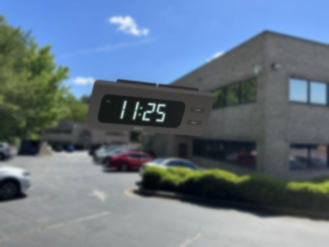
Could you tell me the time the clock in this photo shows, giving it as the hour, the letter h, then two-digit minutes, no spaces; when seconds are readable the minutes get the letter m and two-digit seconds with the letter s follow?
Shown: 11h25
